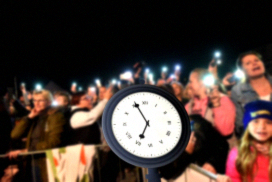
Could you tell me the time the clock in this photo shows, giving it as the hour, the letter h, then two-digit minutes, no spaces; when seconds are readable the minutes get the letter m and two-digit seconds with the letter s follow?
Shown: 6h56
